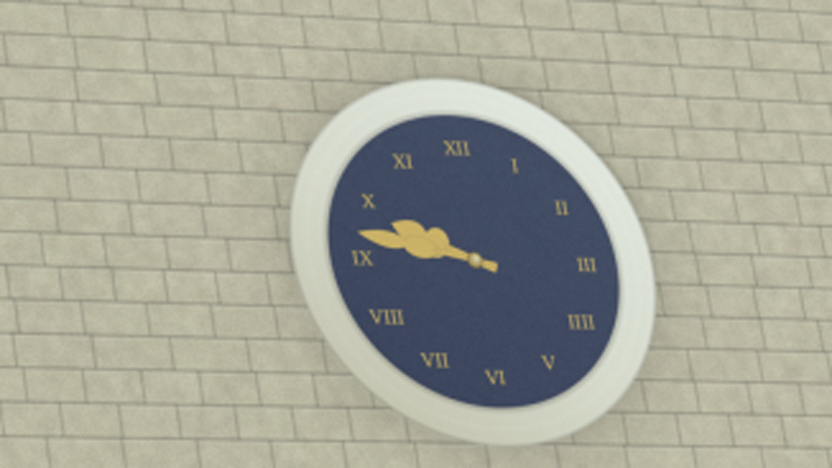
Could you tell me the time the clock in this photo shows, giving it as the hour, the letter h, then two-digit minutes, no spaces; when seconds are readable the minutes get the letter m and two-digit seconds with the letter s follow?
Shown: 9h47
